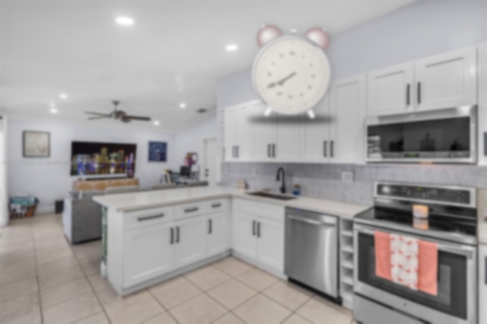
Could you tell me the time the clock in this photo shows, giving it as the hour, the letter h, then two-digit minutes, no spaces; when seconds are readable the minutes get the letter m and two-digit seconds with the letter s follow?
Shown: 7h40
